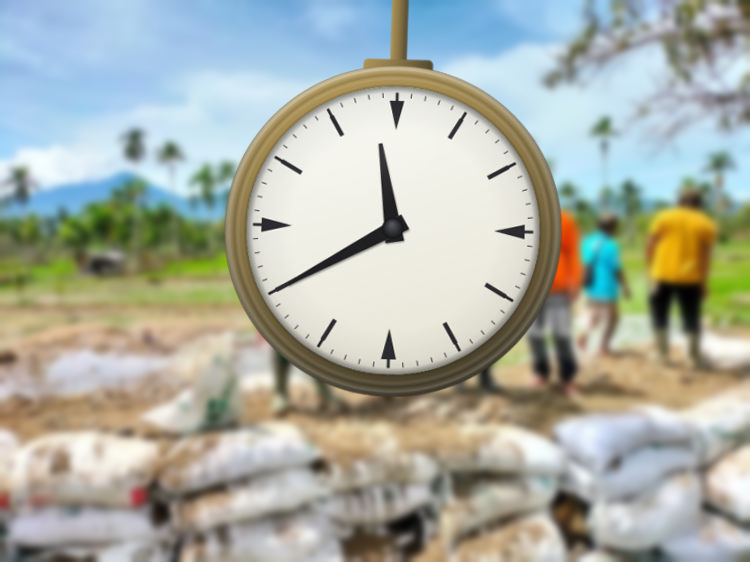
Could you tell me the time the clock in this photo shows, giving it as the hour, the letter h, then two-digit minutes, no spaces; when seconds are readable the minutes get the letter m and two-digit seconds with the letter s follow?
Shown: 11h40
